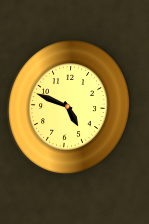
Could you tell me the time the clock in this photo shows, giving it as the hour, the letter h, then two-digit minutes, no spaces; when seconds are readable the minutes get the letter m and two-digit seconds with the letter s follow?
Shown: 4h48
